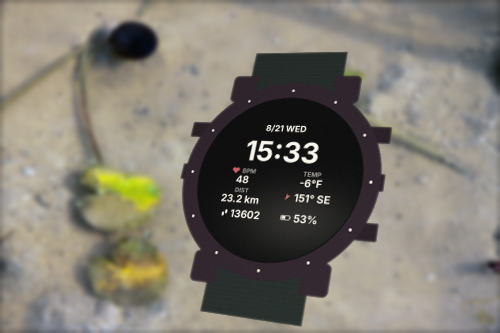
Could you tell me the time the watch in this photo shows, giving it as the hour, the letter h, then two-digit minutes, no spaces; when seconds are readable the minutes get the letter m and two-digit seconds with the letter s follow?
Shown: 15h33
